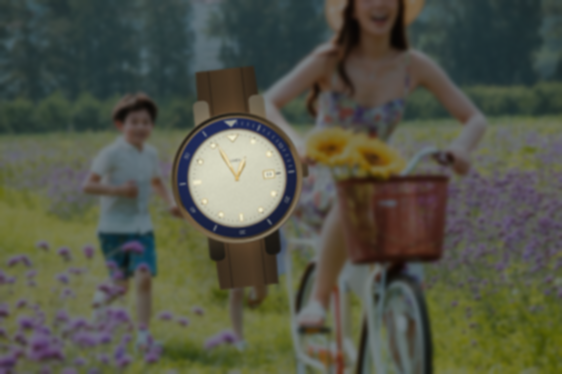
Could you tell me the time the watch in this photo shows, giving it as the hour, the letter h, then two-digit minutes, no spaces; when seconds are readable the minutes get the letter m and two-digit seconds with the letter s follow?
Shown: 12h56
